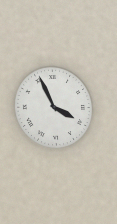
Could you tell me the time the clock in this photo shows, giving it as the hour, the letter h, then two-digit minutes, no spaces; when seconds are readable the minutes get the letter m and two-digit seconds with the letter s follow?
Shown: 3h56
